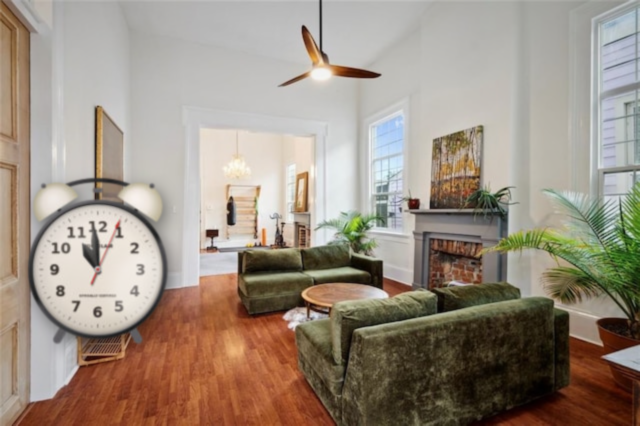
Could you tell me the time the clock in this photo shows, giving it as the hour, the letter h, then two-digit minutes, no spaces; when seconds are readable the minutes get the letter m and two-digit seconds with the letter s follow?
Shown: 10h59m04s
